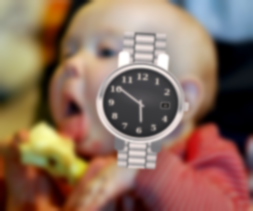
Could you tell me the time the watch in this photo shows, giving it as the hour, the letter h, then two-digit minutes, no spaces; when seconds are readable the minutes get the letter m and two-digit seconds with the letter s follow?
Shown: 5h51
